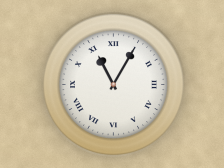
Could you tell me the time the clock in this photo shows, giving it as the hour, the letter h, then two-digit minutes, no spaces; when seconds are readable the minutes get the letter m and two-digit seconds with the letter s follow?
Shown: 11h05
